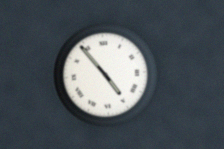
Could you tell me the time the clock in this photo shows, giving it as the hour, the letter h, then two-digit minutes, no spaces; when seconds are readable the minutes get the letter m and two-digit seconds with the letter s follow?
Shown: 4h54
